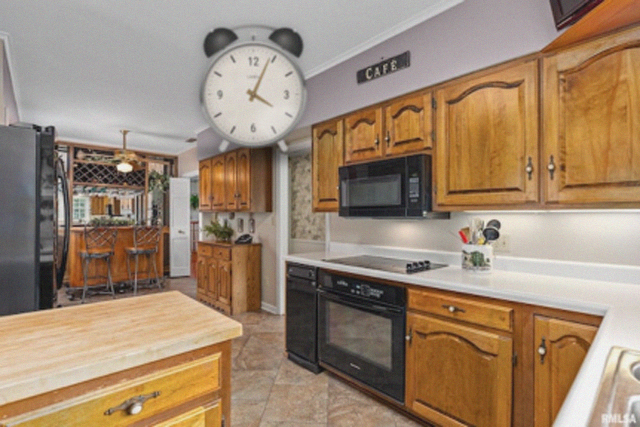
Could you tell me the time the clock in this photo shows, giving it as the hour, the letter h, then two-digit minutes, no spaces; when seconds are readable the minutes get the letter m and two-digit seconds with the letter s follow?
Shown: 4h04
